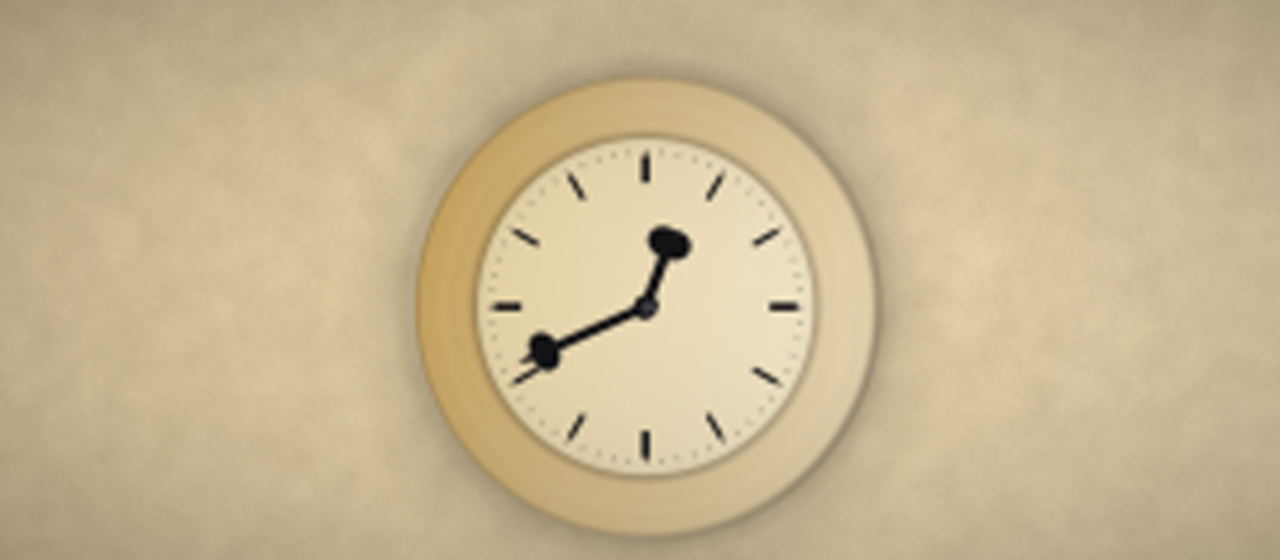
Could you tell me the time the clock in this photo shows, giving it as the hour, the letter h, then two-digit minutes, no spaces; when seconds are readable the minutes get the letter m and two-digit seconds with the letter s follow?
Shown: 12h41
